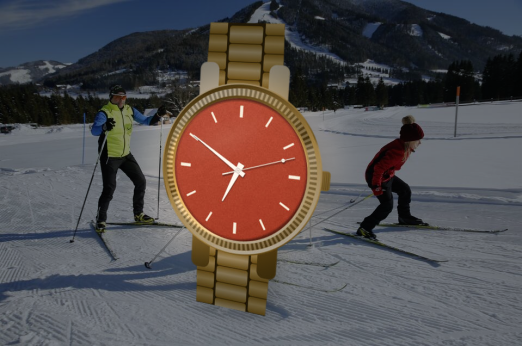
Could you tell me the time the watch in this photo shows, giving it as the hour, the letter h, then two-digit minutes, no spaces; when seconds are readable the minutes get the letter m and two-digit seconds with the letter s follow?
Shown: 6h50m12s
